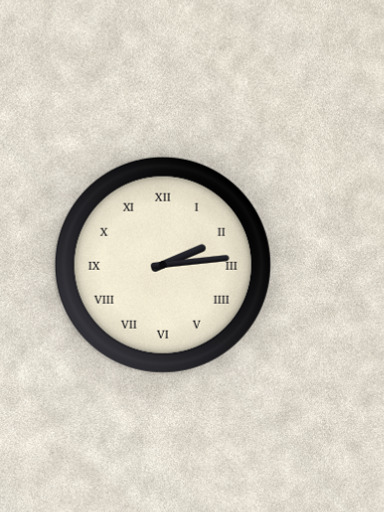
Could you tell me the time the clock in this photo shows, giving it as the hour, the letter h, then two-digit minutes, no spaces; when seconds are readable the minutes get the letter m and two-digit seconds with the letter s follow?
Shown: 2h14
